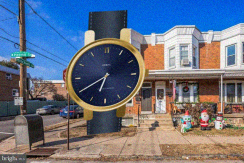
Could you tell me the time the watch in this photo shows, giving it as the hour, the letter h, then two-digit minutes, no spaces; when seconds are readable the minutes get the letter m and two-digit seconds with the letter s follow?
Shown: 6h40
